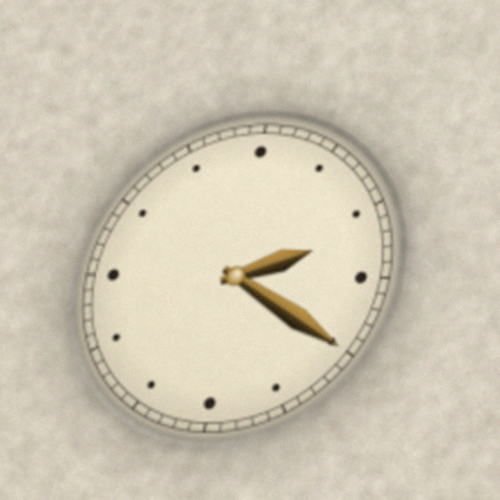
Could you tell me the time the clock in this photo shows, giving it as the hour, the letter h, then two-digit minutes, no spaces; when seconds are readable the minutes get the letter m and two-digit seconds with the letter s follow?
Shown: 2h20
